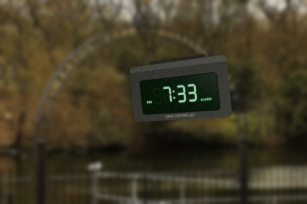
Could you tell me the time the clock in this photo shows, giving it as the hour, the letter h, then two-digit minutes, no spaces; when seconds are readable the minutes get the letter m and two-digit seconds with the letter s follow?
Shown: 7h33
